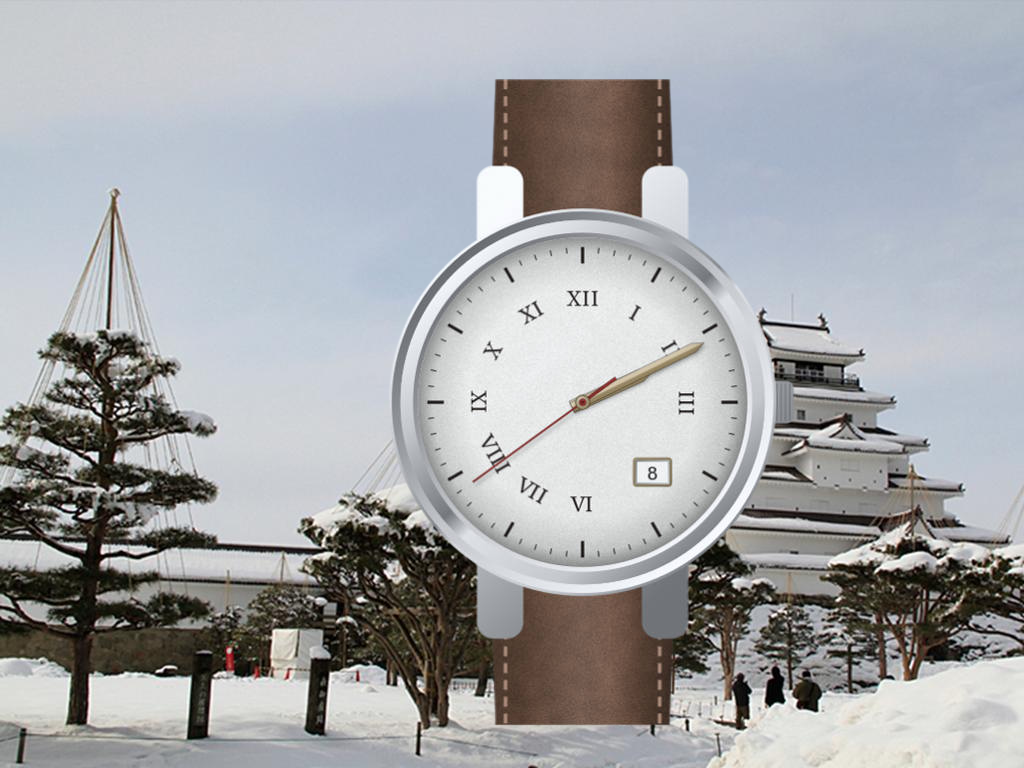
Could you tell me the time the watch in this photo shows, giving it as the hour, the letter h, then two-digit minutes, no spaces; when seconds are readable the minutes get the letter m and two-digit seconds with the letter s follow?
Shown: 2h10m39s
